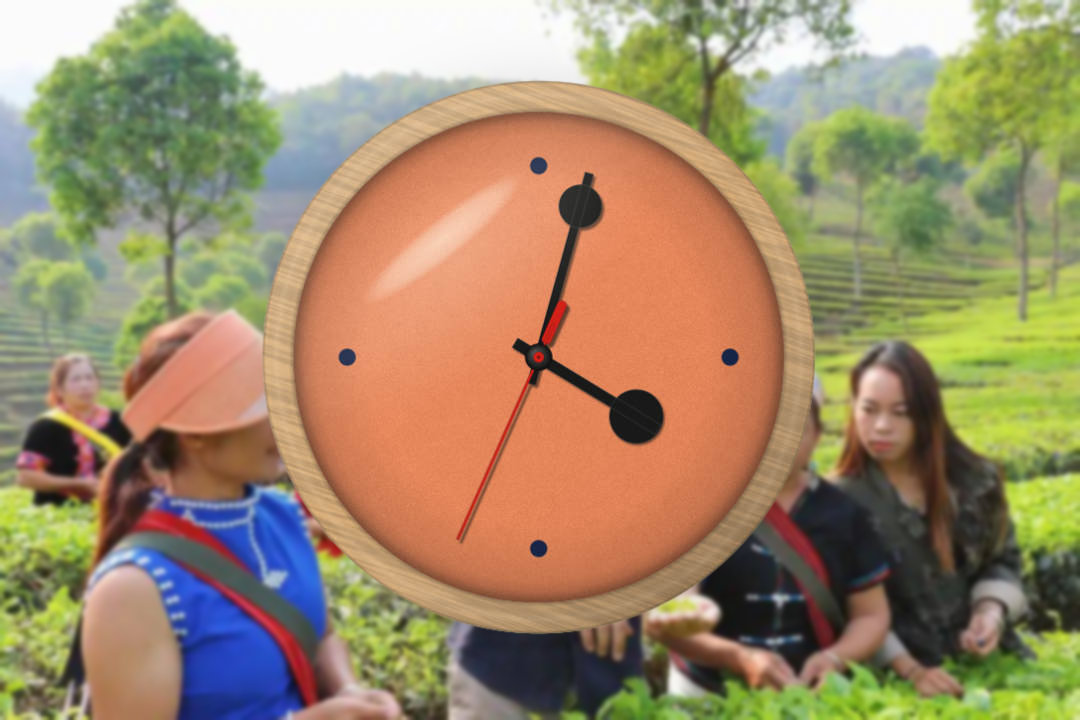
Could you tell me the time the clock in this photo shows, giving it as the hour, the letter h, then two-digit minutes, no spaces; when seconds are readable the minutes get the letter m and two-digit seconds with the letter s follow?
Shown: 4h02m34s
